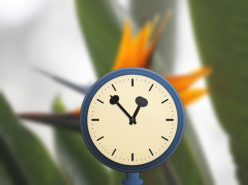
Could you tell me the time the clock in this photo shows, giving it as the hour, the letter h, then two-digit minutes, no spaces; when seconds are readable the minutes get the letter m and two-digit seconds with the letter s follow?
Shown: 12h53
